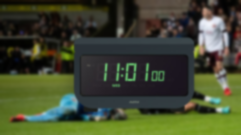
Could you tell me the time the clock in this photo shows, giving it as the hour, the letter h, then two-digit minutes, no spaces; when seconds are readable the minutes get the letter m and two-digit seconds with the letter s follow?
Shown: 11h01
